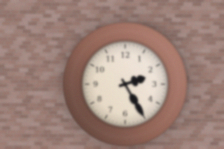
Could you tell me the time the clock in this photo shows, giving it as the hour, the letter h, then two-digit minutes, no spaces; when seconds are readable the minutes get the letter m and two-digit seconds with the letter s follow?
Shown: 2h25
